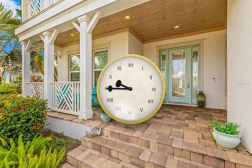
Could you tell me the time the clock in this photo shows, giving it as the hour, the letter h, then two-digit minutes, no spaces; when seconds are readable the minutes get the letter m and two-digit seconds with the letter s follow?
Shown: 9h45
